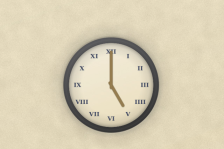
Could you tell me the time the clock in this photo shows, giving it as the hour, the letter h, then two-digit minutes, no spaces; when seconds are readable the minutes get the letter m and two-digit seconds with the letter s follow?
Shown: 5h00
